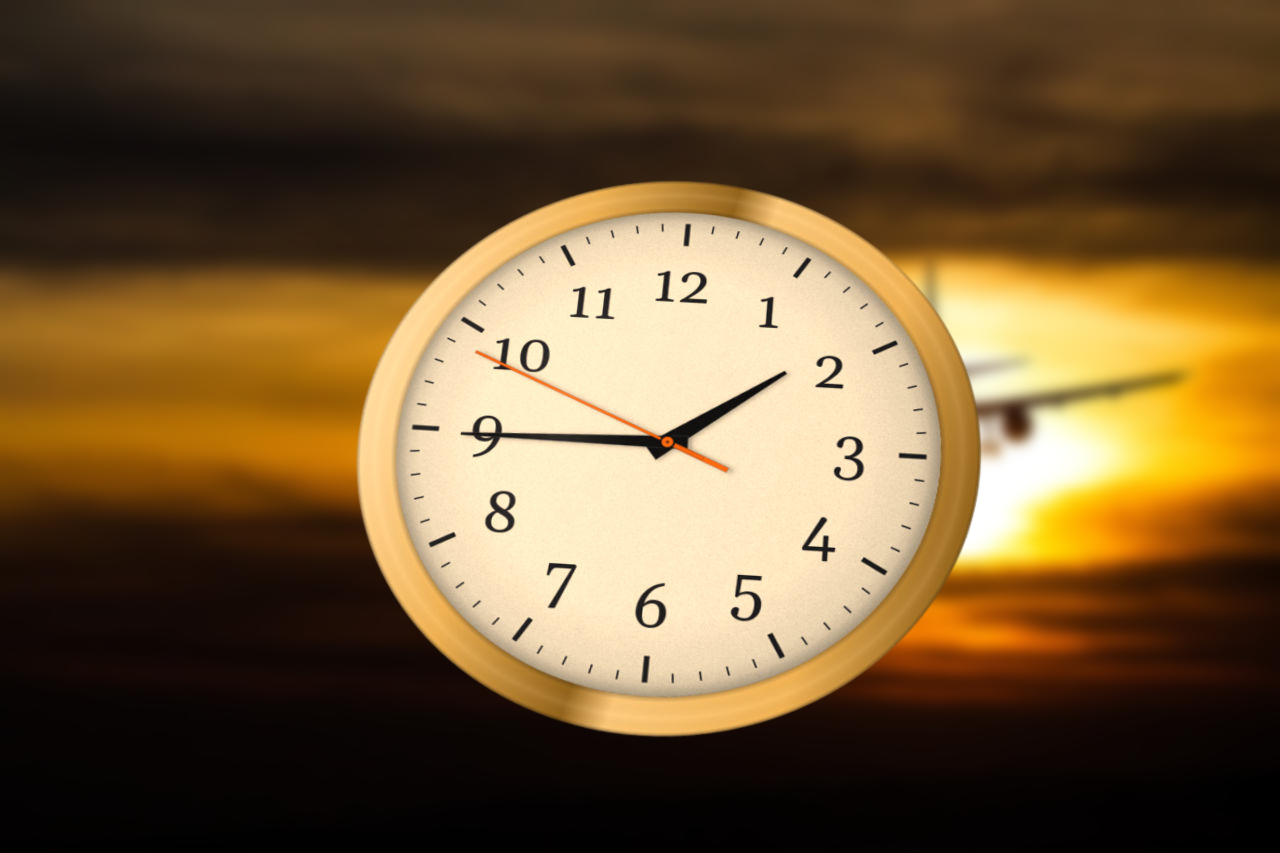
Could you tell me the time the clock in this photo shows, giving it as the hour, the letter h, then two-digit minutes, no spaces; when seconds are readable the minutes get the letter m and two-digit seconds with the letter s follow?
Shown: 1h44m49s
